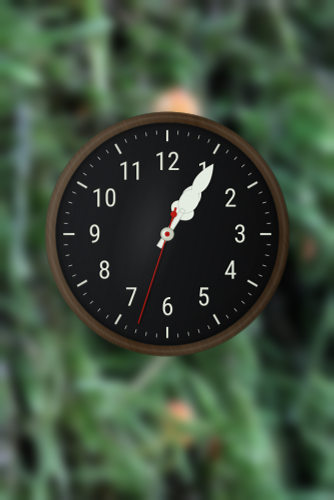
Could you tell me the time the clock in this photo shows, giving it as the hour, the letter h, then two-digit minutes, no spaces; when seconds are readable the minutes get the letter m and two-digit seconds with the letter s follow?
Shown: 1h05m33s
